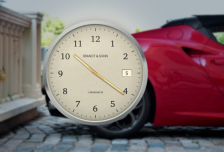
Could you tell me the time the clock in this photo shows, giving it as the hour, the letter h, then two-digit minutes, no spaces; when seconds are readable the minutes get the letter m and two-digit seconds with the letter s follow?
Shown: 10h21
